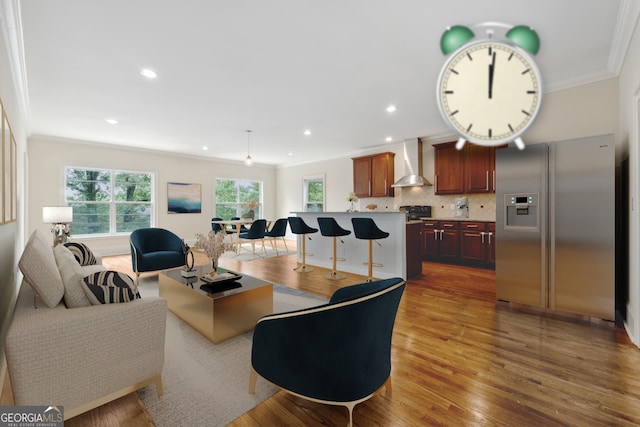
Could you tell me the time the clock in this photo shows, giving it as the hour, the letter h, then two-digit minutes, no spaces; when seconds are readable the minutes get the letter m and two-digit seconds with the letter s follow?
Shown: 12h01
